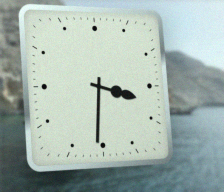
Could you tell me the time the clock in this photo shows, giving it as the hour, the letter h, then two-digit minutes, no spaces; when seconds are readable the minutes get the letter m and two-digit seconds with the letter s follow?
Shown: 3h31
